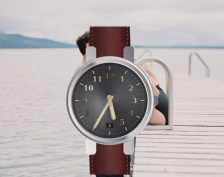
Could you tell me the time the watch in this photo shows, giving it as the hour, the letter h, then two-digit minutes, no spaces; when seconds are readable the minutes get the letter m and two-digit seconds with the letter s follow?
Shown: 5h35
